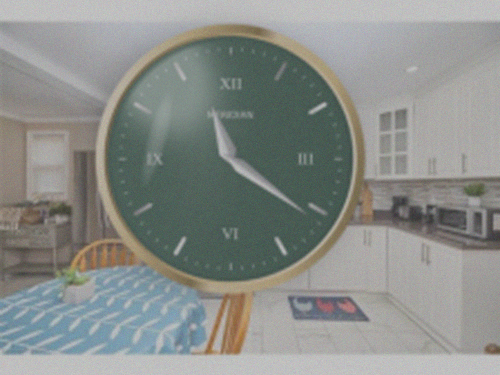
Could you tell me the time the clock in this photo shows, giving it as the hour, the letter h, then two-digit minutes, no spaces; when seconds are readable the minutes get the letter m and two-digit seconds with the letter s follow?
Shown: 11h21
